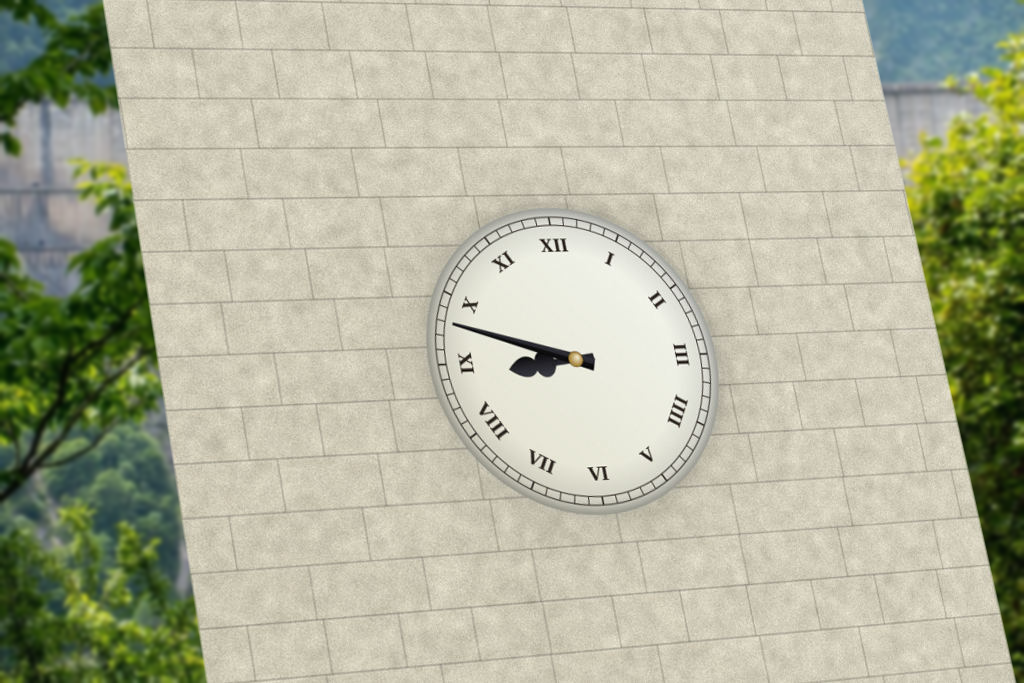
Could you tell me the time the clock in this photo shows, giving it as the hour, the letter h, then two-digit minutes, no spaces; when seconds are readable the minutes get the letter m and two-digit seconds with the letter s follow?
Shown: 8h48
